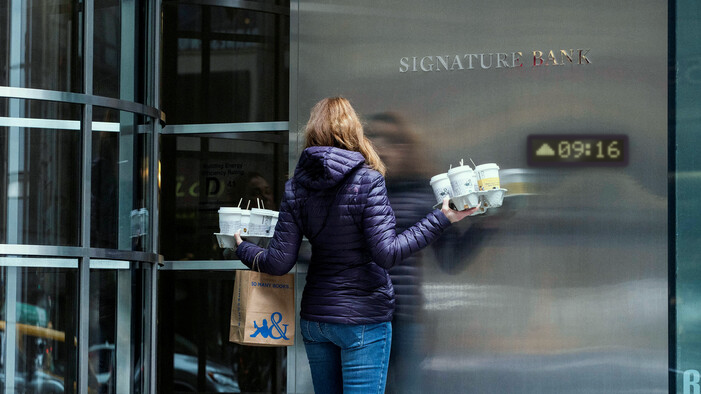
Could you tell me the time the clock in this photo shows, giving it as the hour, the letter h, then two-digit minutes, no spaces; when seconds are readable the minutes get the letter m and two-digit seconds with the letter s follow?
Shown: 9h16
